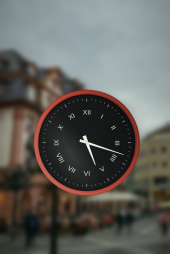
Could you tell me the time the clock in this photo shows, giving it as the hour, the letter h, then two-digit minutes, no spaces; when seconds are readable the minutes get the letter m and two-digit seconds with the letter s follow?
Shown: 5h18
